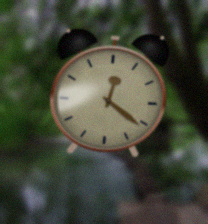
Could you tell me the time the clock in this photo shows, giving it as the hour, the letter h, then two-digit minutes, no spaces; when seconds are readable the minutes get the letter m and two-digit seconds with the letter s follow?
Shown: 12h21
